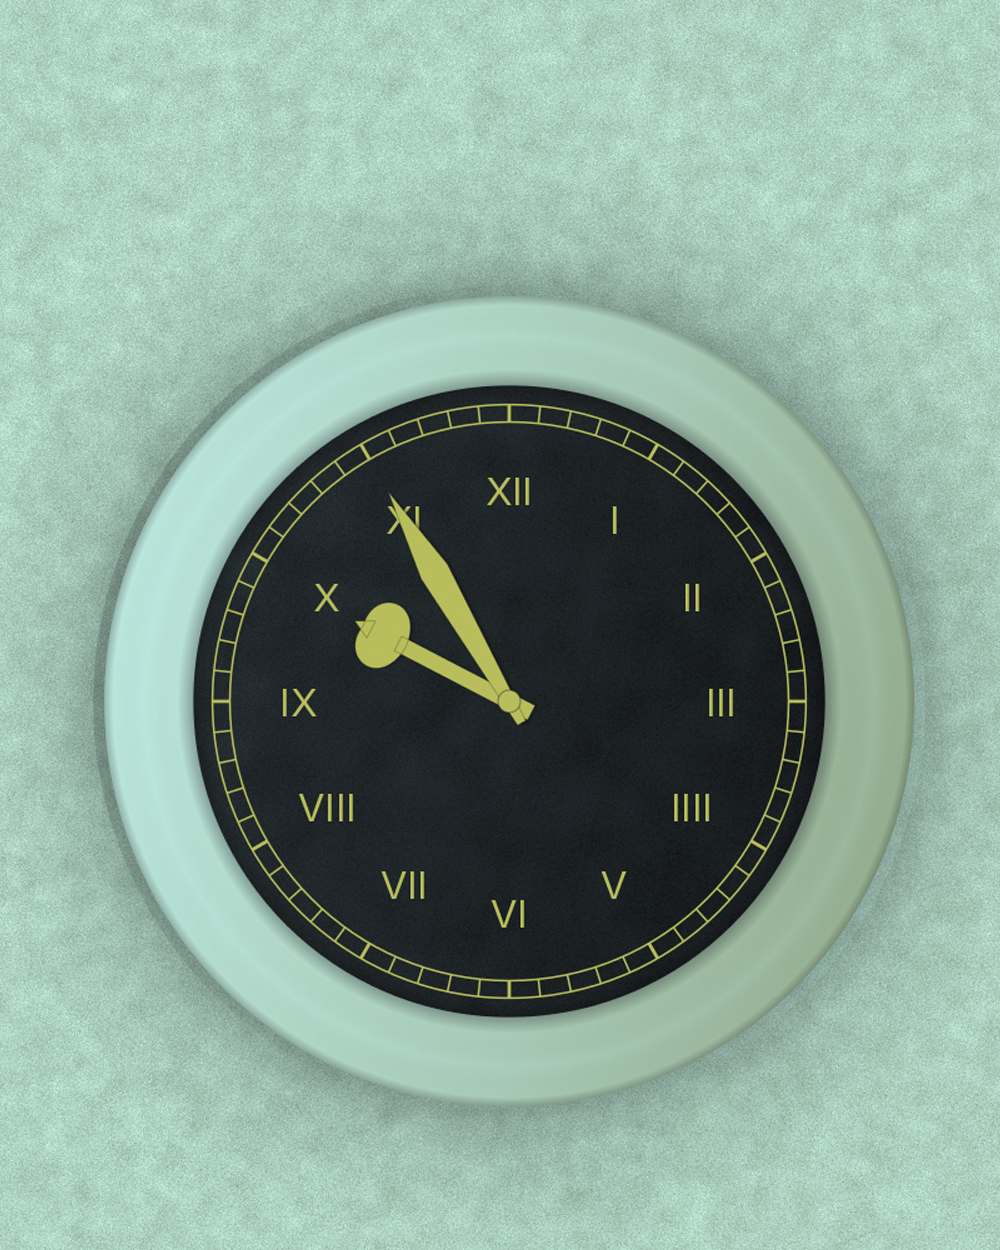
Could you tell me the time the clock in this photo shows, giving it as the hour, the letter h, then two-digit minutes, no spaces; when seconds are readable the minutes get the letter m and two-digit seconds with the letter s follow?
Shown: 9h55
